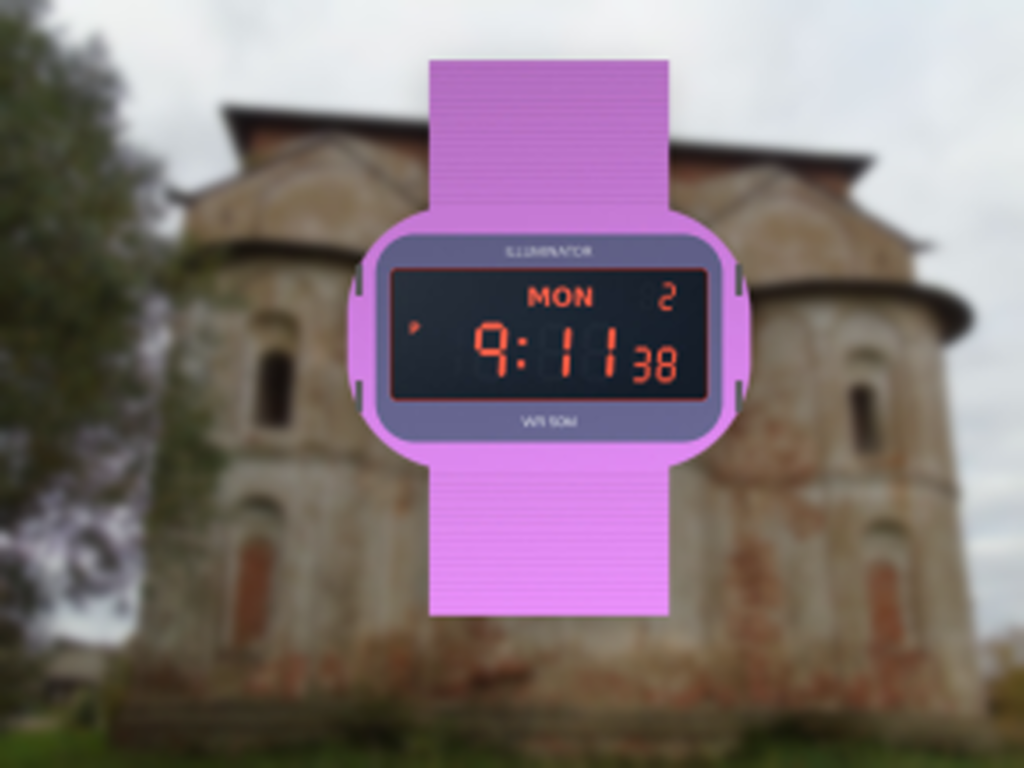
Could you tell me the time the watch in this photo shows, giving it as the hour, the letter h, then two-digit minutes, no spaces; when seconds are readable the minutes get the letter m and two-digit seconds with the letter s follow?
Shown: 9h11m38s
